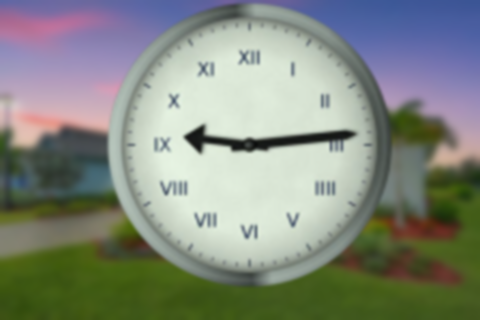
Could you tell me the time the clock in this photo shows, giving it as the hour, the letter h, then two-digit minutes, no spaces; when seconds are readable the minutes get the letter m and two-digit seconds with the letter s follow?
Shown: 9h14
